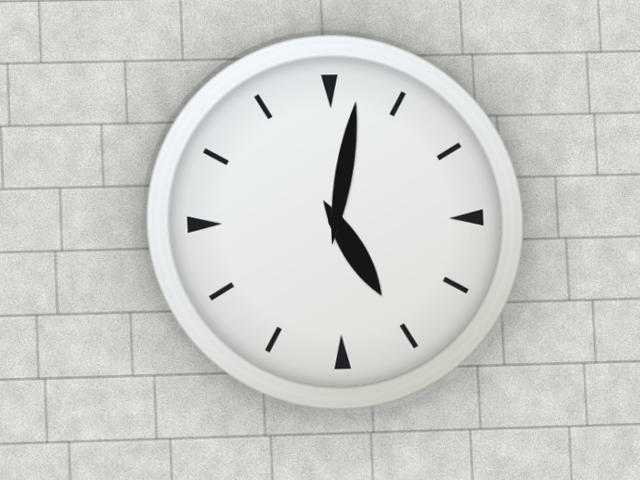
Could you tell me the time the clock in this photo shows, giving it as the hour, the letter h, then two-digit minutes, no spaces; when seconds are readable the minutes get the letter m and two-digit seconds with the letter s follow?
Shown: 5h02
